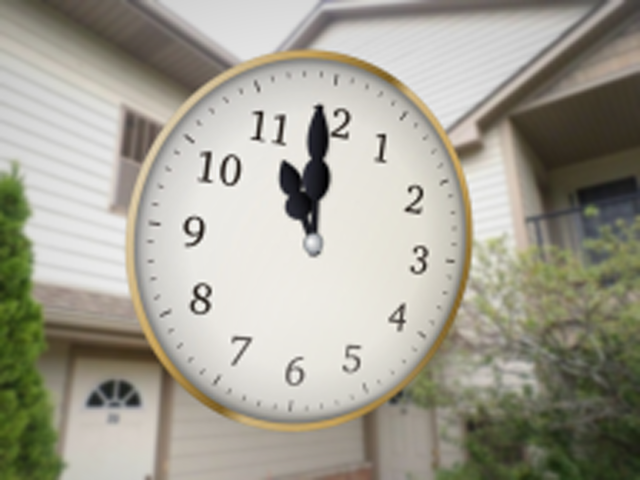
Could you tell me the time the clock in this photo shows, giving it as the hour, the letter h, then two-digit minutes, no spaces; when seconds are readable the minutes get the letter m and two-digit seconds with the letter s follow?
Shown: 10h59
